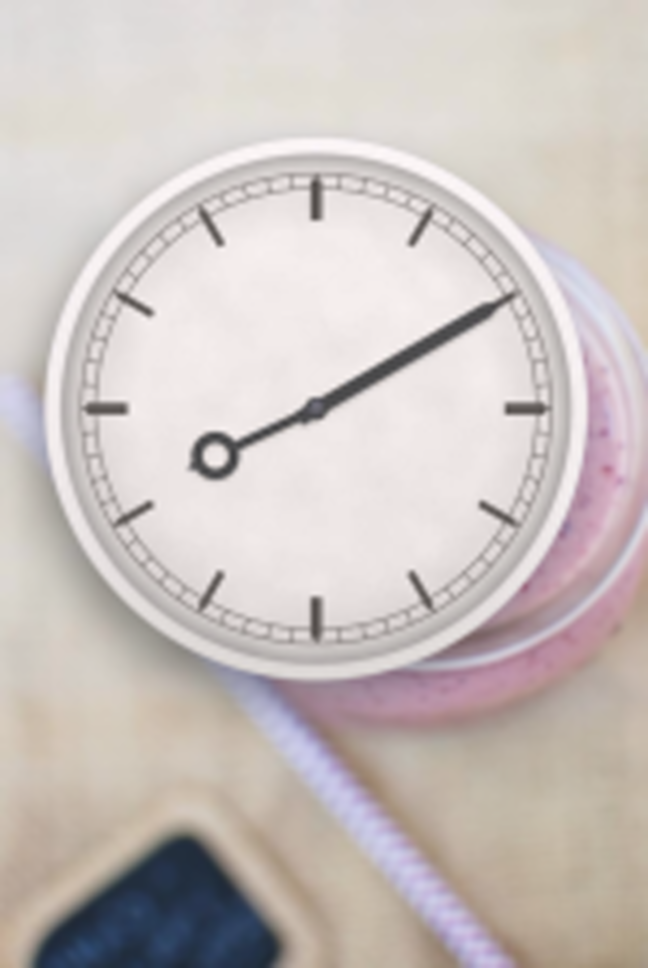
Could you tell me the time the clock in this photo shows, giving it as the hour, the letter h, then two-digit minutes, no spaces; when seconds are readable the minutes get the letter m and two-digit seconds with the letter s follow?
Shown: 8h10
